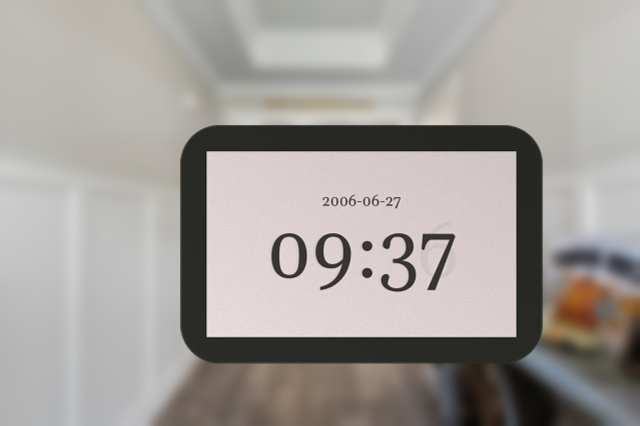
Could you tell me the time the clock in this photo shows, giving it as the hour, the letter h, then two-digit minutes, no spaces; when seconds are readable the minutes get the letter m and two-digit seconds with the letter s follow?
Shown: 9h37
